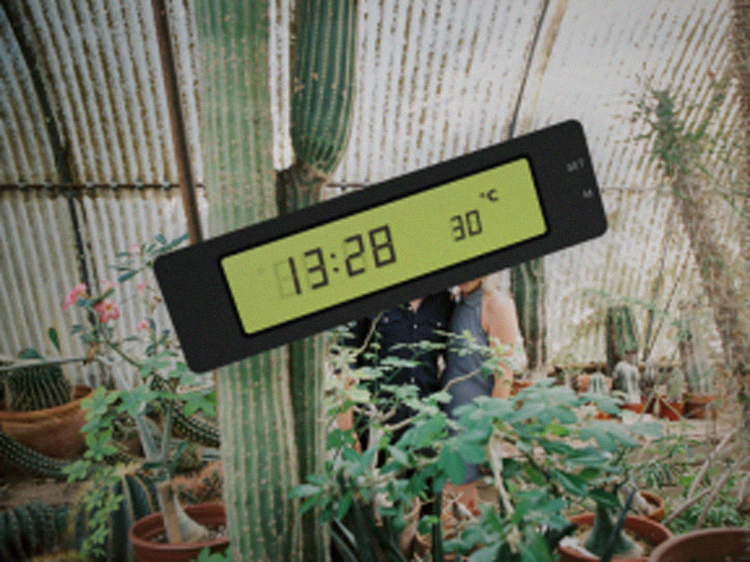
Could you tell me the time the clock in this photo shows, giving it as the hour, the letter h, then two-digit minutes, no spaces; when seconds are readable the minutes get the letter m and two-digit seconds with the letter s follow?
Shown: 13h28
